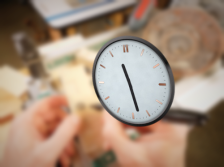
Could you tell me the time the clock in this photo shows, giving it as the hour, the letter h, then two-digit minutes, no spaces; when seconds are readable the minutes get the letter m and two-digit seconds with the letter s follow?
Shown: 11h28
